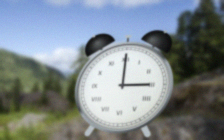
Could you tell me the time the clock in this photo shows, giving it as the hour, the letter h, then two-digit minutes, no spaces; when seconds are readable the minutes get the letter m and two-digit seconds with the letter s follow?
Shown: 3h00
